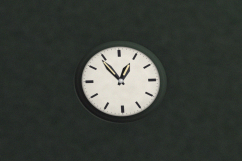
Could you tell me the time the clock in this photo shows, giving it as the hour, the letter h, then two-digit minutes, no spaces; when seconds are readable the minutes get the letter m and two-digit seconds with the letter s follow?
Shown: 12h54
